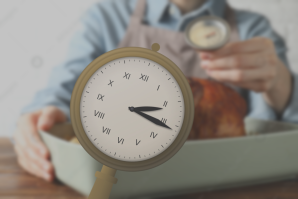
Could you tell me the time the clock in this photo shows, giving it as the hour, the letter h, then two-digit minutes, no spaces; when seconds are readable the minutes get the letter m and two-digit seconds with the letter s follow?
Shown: 2h16
